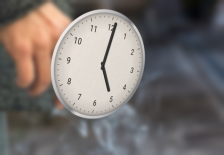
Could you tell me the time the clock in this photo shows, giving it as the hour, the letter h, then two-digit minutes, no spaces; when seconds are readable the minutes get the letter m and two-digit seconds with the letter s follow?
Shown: 5h01
